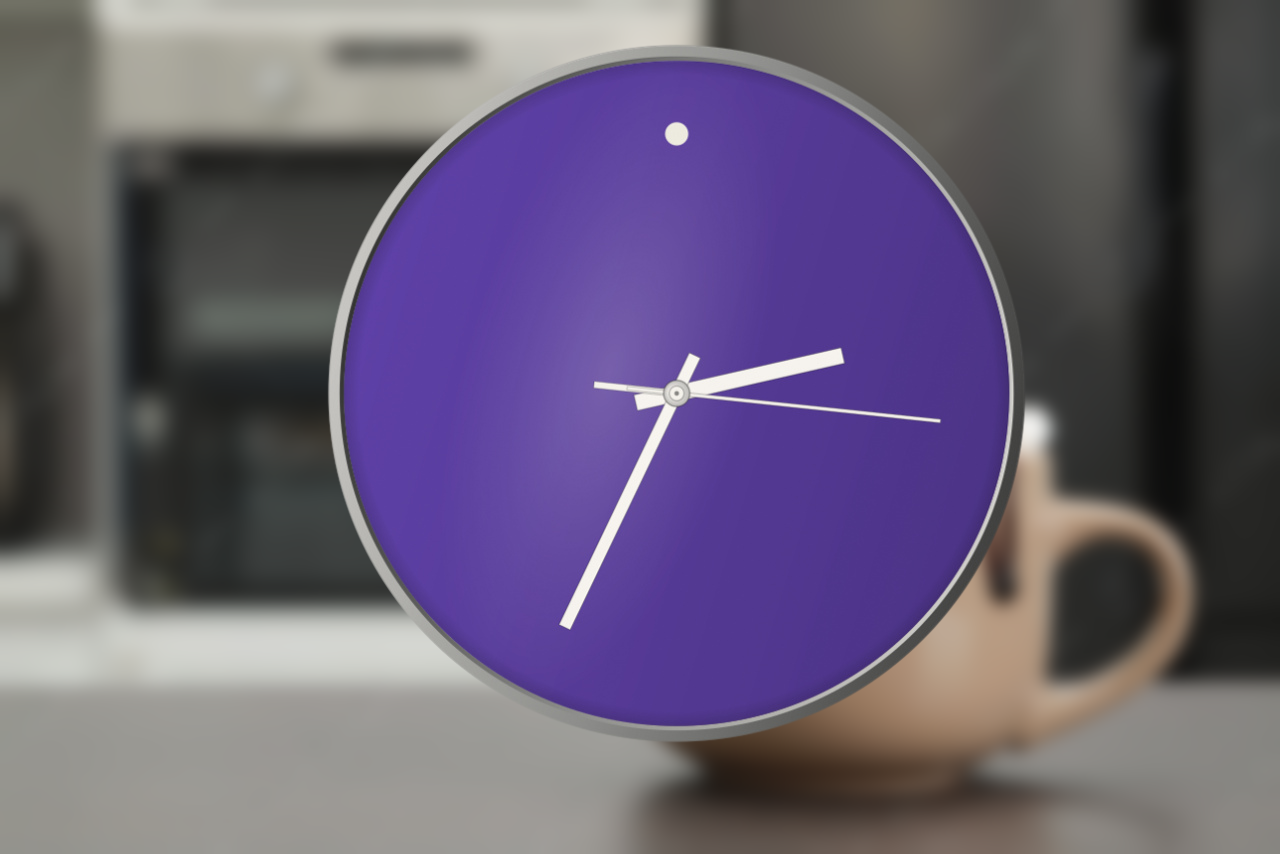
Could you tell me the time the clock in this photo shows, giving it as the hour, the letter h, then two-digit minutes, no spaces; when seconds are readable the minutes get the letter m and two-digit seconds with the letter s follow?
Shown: 2h34m16s
